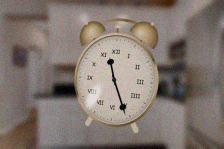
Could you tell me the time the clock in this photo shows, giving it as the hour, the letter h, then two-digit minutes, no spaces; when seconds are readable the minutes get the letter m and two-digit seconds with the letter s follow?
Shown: 11h26
